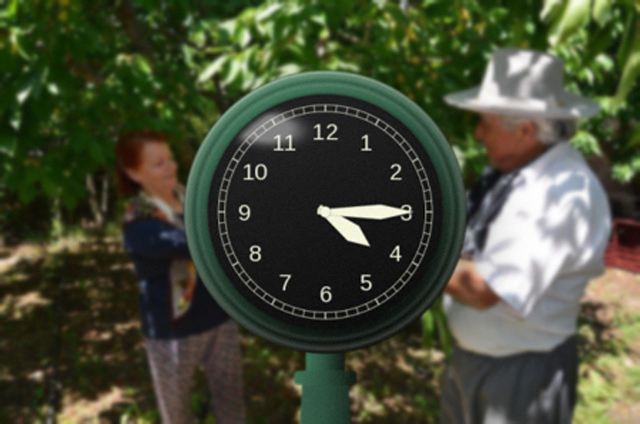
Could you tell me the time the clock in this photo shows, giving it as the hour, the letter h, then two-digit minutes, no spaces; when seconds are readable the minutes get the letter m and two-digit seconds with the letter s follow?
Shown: 4h15
